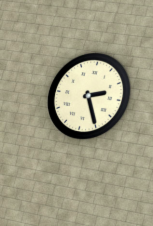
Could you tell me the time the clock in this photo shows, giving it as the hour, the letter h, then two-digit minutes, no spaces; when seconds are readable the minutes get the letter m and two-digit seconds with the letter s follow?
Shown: 2h25
